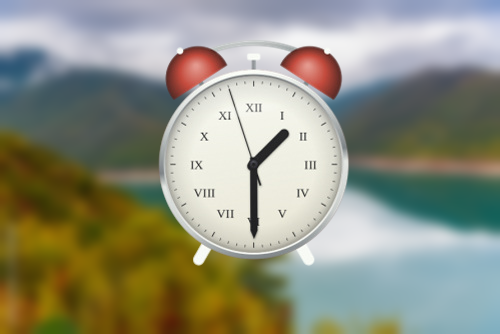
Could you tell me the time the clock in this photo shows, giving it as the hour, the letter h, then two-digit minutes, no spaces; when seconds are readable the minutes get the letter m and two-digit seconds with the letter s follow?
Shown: 1h29m57s
